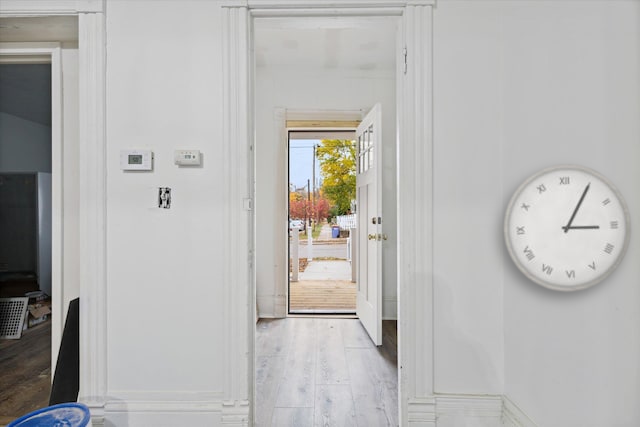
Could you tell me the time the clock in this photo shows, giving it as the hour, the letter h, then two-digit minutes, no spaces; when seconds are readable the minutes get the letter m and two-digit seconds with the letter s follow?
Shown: 3h05
